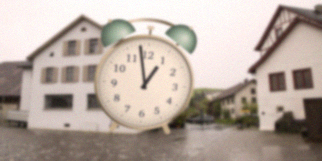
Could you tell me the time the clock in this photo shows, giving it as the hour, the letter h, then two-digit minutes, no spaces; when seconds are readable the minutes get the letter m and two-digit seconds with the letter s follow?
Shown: 12h58
